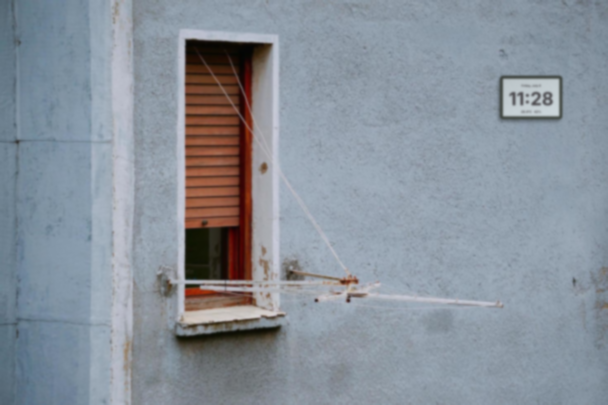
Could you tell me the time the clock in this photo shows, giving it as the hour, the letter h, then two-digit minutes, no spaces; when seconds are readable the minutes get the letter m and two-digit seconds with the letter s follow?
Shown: 11h28
